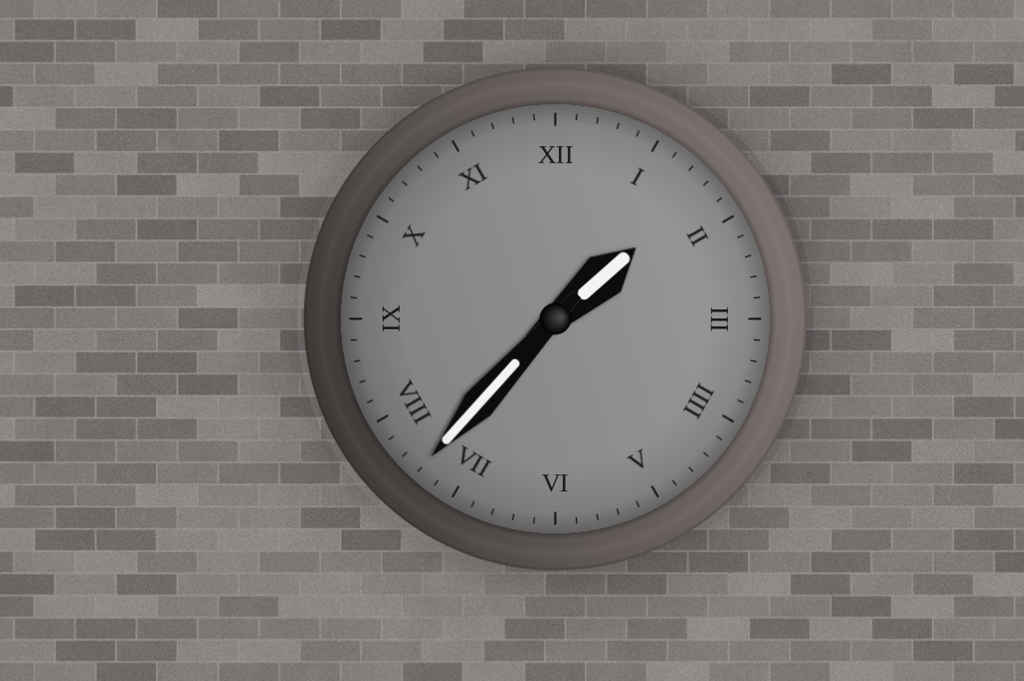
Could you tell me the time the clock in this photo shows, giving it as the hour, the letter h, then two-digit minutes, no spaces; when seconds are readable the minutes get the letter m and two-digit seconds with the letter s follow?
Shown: 1h37
